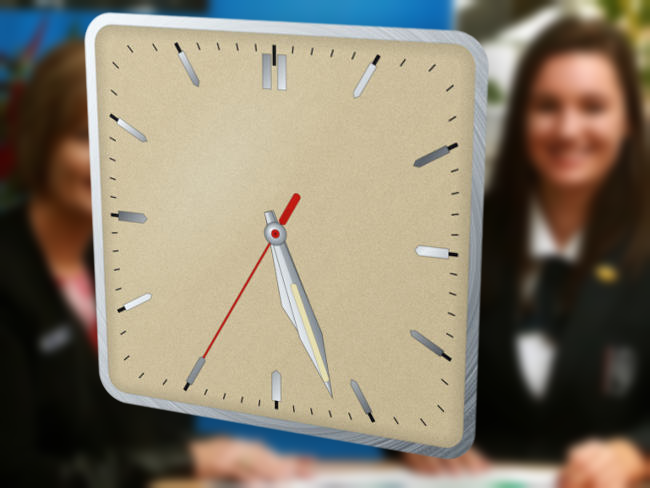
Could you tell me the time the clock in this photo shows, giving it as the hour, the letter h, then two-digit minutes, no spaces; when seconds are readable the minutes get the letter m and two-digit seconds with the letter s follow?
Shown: 5h26m35s
